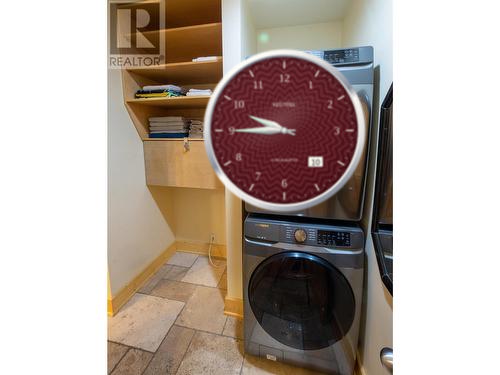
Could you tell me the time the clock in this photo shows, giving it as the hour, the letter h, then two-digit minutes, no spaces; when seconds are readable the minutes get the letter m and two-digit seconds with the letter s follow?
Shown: 9h45
